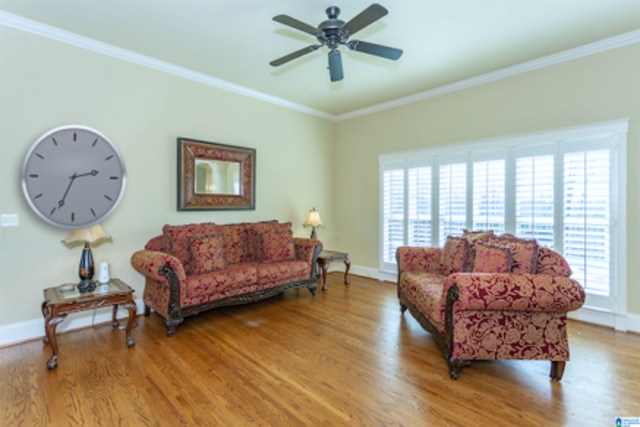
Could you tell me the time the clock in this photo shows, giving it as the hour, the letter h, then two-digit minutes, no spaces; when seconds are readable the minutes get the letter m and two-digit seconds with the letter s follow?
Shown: 2h34
